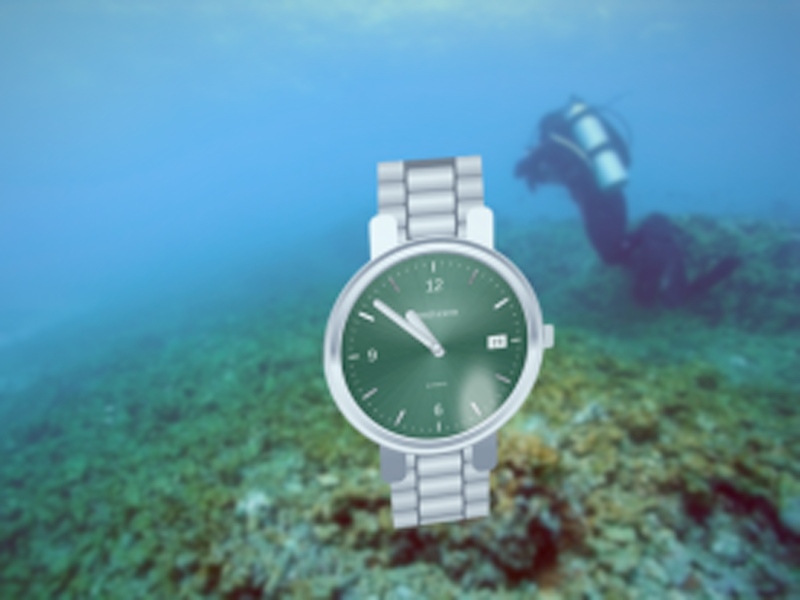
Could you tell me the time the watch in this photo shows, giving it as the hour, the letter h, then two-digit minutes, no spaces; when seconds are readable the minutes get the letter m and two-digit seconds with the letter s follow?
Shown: 10h52
